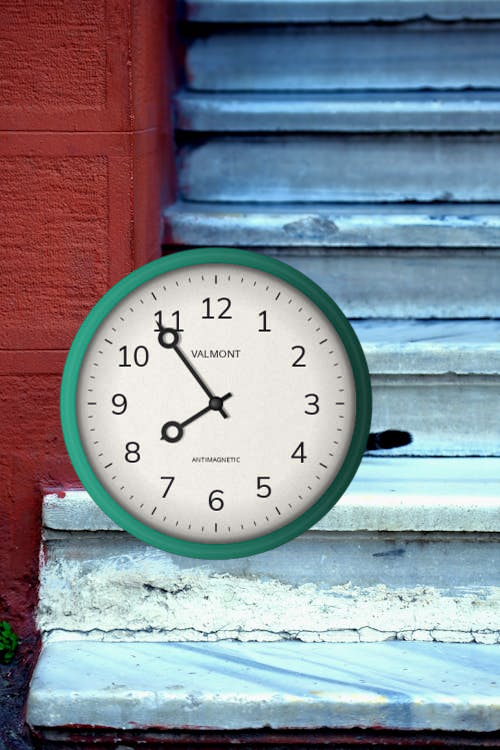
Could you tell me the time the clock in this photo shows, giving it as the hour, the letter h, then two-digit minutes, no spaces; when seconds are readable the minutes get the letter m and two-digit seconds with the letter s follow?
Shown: 7h54
